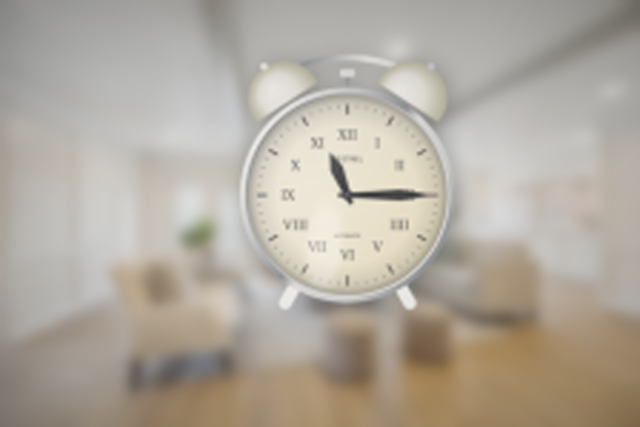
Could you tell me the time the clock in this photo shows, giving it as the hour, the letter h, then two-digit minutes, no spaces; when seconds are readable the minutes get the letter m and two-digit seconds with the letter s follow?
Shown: 11h15
